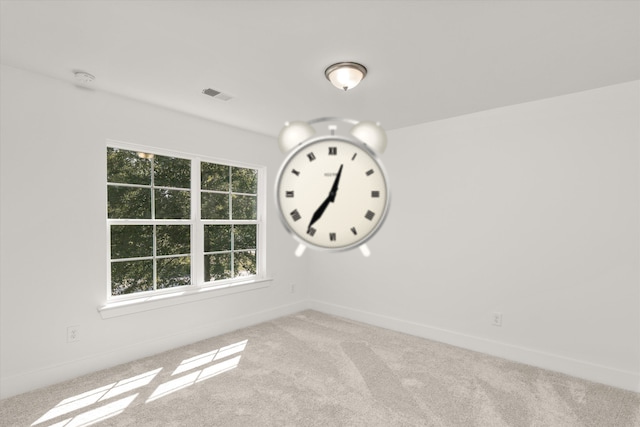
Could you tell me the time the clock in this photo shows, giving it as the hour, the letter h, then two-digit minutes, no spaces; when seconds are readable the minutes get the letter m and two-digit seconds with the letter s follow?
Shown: 12h36
